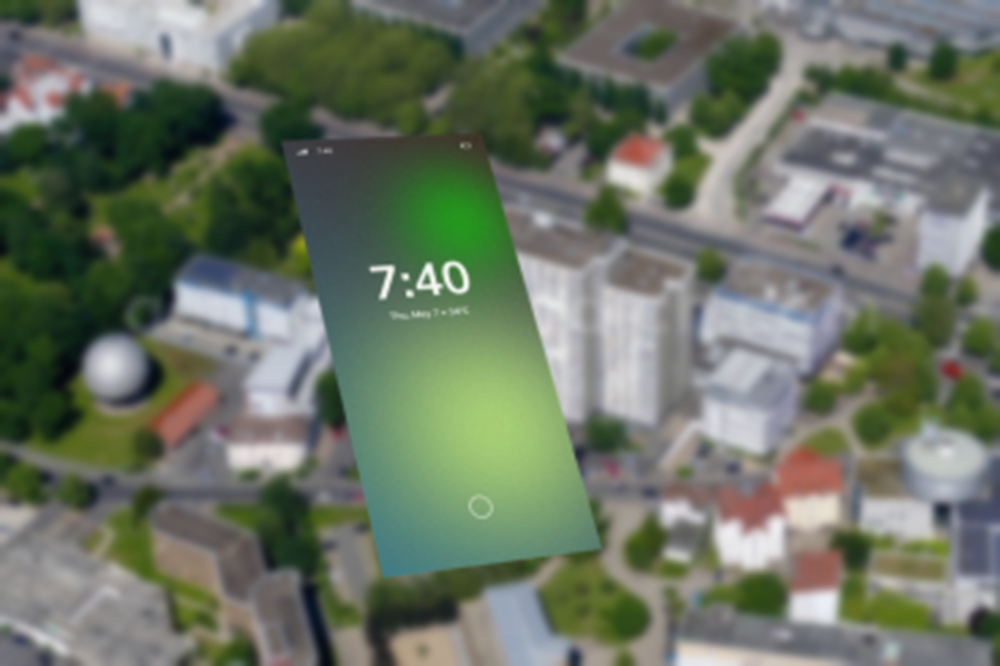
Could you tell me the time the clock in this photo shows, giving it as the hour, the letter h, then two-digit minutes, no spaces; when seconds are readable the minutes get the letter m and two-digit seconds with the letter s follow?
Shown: 7h40
